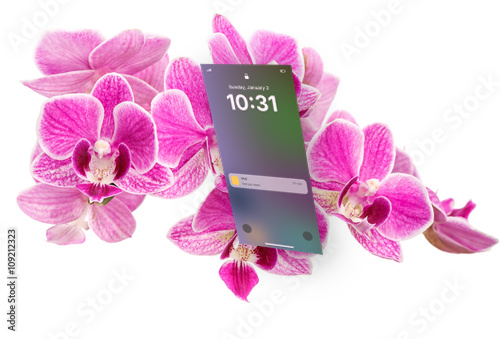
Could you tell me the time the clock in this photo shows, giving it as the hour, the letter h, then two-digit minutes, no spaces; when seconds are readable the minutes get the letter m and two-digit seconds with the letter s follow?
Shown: 10h31
